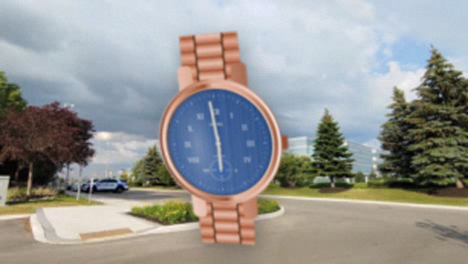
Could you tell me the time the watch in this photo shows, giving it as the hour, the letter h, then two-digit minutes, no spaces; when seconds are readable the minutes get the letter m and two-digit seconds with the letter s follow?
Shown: 5h59
